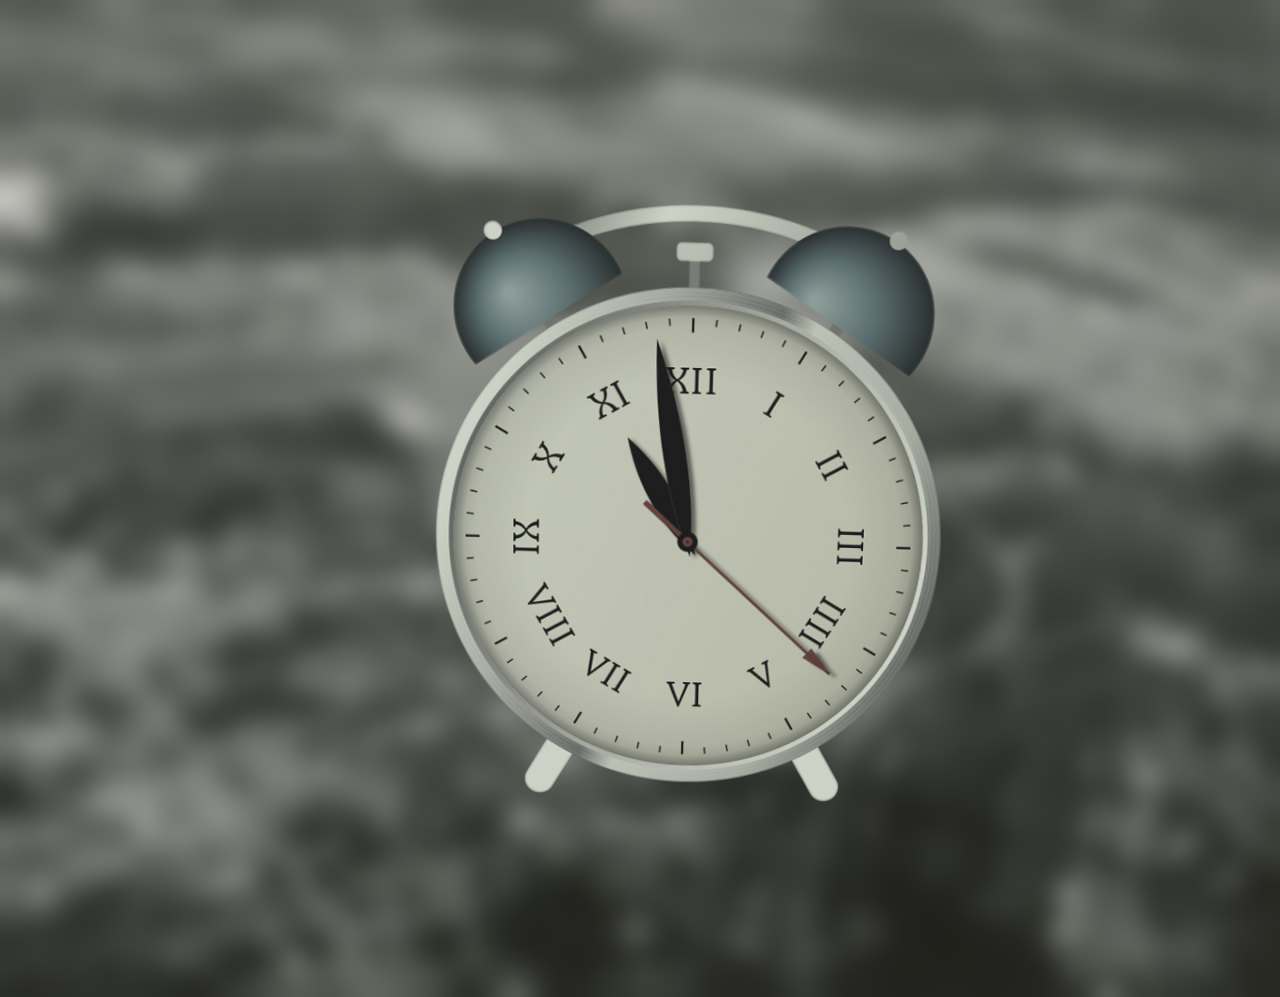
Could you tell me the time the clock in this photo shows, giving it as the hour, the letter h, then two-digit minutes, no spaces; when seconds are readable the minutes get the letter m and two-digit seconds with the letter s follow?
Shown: 10h58m22s
